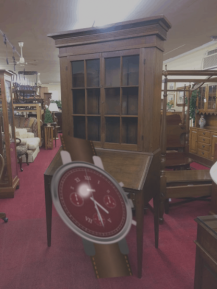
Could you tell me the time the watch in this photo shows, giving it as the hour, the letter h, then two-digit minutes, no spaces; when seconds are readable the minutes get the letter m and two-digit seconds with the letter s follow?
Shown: 4h29
